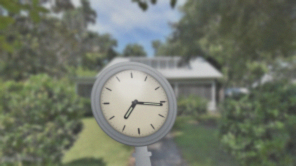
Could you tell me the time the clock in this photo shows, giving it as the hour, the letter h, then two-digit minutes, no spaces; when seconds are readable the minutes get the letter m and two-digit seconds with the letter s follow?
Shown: 7h16
